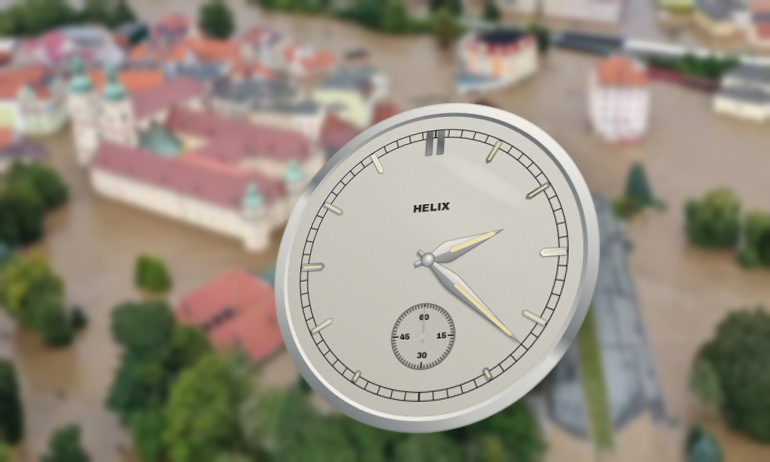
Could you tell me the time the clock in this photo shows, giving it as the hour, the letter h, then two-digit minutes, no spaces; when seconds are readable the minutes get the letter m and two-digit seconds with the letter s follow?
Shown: 2h22
